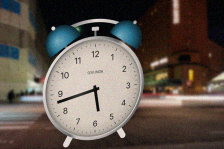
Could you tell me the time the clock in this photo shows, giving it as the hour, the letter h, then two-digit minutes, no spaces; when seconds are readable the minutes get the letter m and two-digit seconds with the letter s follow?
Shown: 5h43
